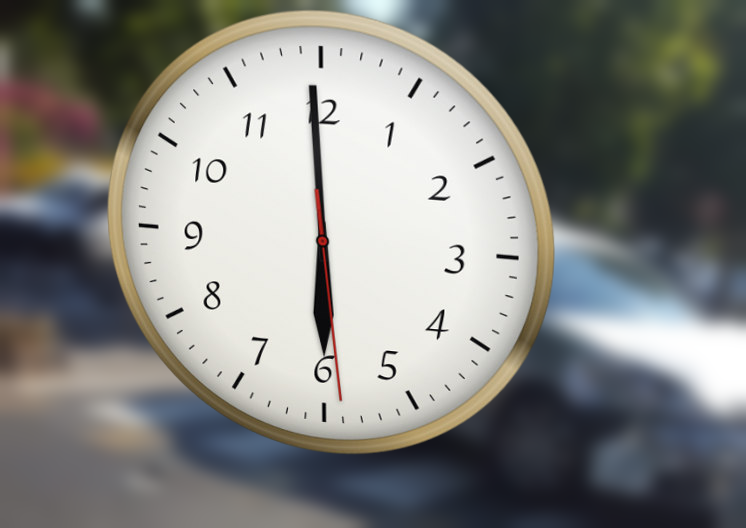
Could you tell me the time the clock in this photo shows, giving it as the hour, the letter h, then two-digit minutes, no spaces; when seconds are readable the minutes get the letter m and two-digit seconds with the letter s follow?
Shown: 5h59m29s
